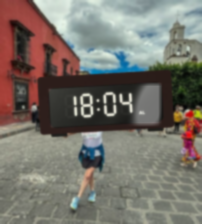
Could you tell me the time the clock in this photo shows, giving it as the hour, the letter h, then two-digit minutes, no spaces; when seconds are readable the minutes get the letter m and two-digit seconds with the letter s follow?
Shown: 18h04
